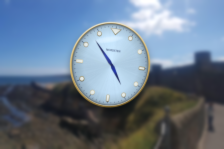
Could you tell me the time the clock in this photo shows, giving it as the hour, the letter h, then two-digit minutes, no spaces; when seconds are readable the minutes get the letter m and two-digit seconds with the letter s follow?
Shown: 4h53
